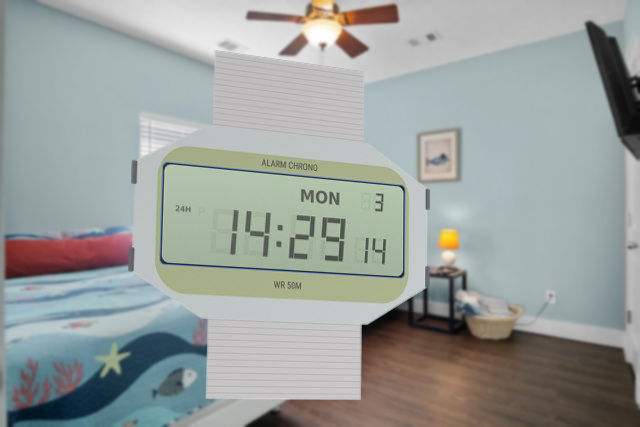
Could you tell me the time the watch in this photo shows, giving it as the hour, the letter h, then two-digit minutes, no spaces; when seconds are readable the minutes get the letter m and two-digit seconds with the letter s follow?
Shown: 14h29m14s
